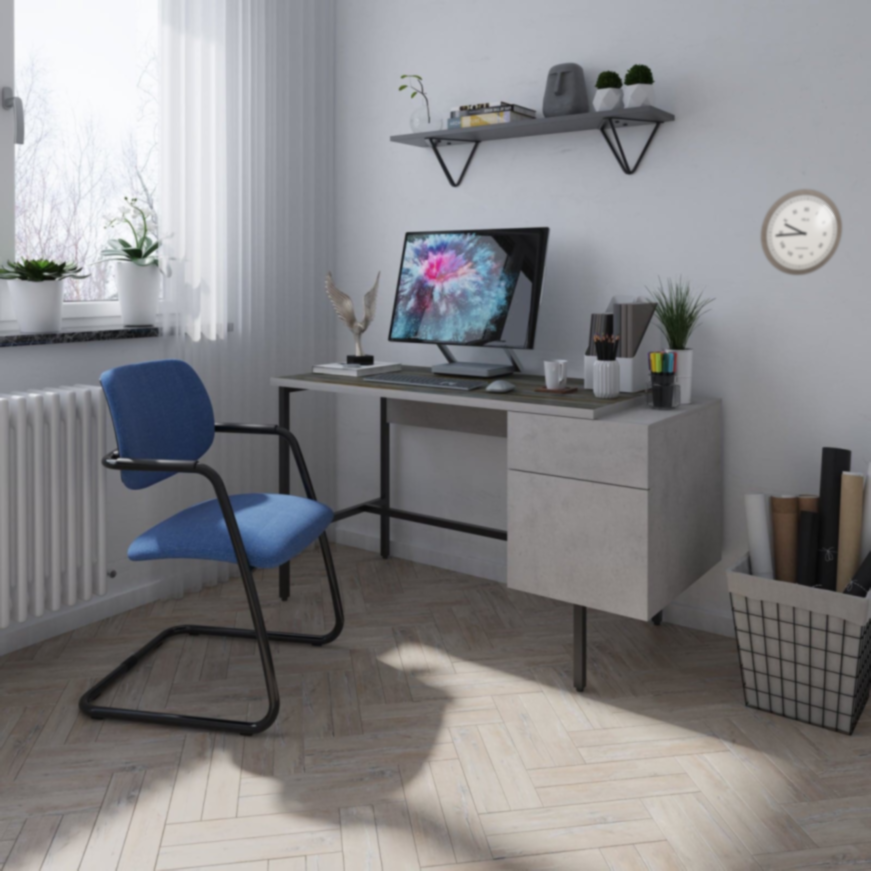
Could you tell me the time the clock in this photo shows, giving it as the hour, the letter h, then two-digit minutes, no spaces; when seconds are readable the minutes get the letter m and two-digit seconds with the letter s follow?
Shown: 9h44
